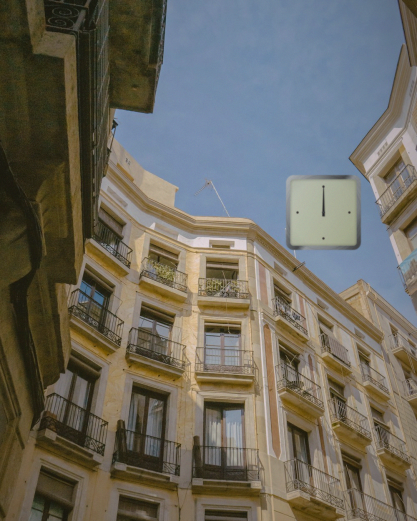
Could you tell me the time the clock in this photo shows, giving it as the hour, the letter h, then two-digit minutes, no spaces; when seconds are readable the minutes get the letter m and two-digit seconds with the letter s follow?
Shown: 12h00
